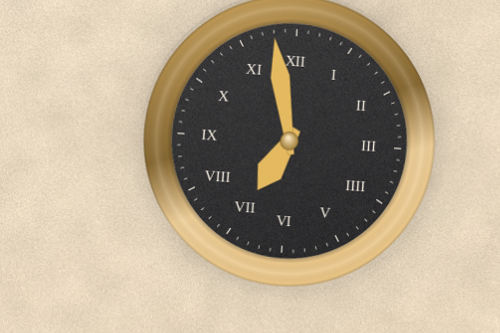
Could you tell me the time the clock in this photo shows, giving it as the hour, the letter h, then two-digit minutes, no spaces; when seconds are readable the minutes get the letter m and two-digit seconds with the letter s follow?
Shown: 6h58
